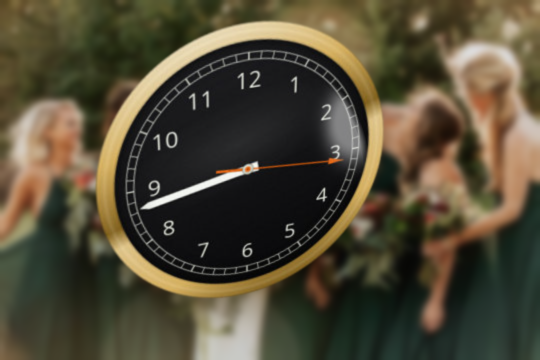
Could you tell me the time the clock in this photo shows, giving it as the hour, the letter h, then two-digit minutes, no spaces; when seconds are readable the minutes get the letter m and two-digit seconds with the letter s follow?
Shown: 8h43m16s
